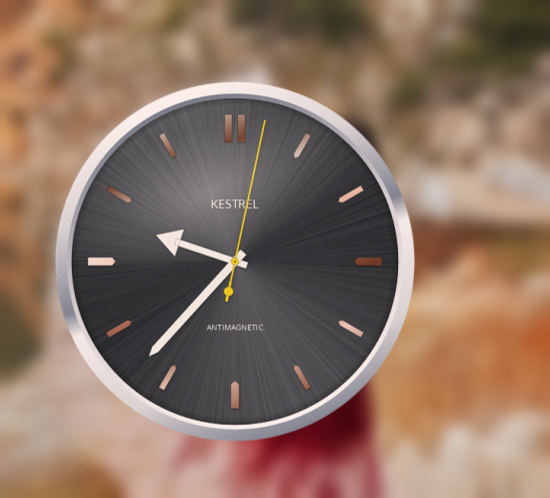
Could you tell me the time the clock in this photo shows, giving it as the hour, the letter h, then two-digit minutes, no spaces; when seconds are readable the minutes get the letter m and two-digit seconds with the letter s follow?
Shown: 9h37m02s
